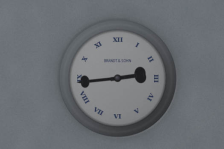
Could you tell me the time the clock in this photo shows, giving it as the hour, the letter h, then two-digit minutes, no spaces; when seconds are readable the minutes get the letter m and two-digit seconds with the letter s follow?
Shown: 2h44
